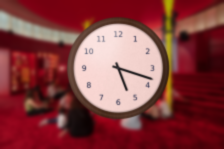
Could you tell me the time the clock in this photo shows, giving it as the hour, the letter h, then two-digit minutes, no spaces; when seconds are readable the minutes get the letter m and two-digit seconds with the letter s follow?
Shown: 5h18
